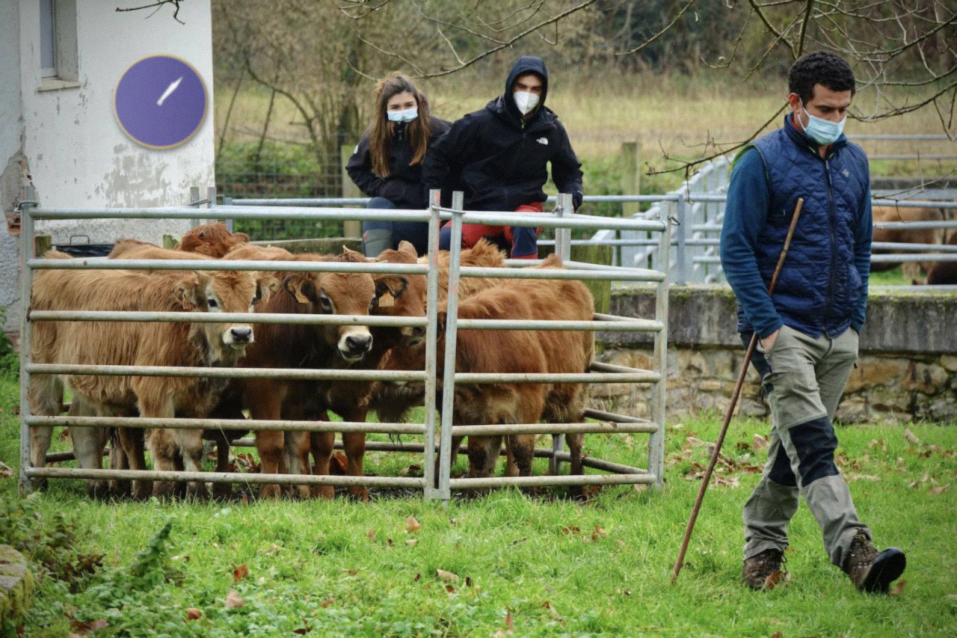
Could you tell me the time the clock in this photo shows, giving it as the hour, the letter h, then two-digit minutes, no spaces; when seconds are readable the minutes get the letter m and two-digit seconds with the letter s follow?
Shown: 1h07
